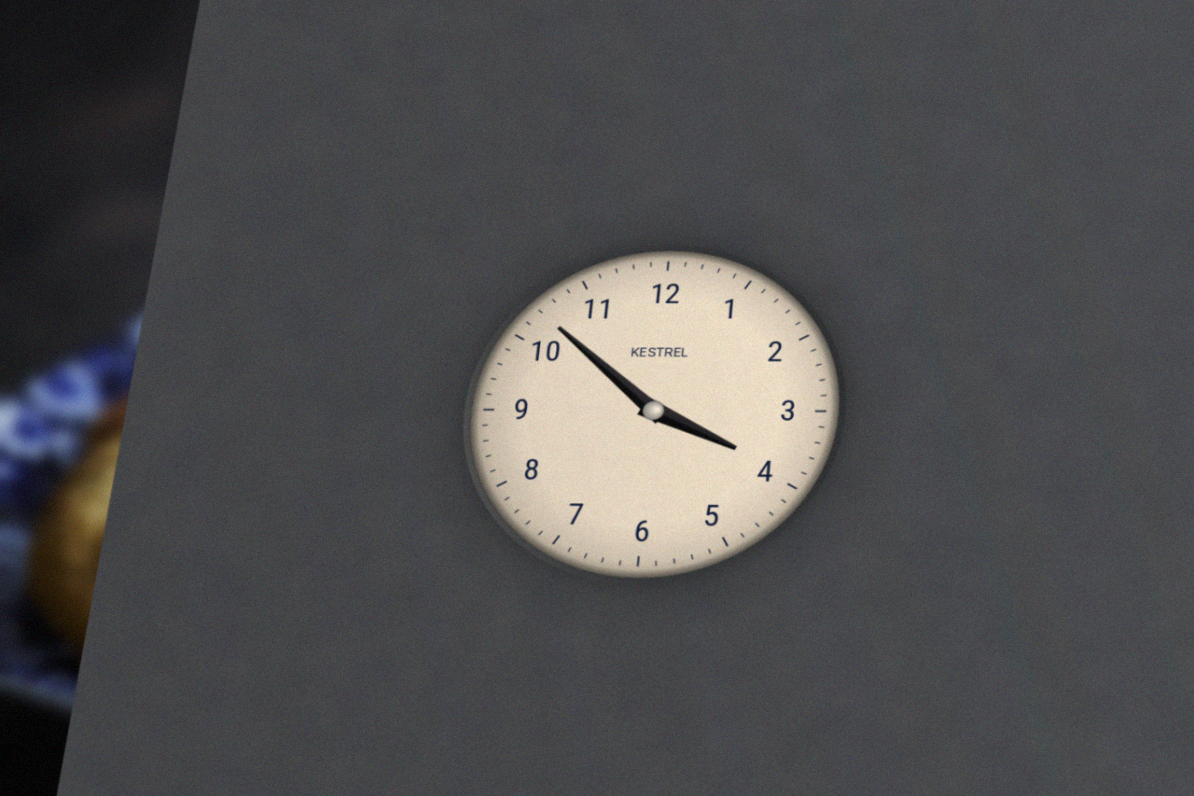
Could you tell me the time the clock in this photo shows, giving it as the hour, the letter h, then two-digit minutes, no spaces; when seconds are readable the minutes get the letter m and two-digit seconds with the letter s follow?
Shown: 3h52
